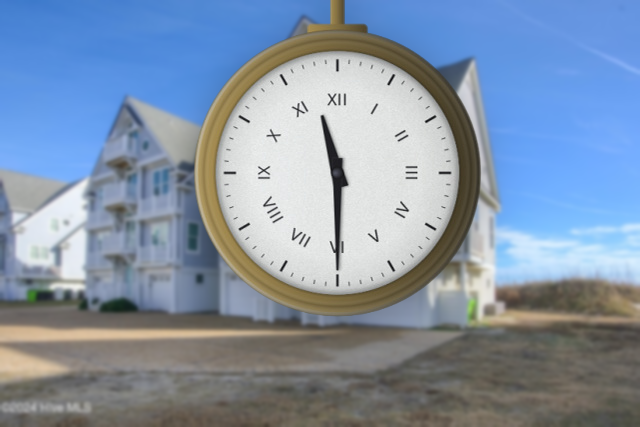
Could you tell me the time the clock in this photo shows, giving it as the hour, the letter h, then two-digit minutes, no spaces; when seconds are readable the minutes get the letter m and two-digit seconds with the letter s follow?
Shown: 11h30
